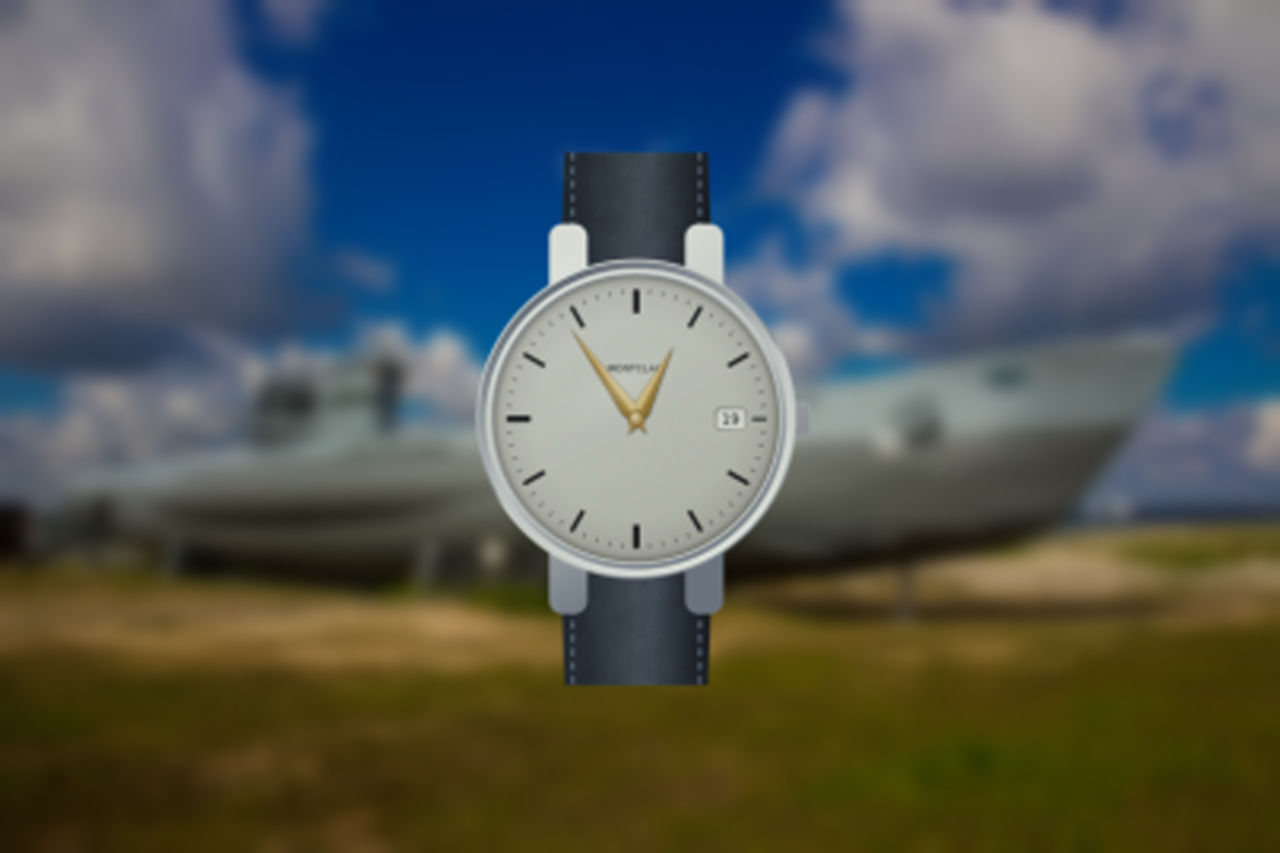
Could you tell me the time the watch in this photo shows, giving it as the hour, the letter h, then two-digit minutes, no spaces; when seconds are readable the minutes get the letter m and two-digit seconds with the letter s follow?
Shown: 12h54
